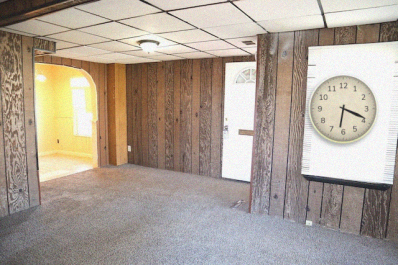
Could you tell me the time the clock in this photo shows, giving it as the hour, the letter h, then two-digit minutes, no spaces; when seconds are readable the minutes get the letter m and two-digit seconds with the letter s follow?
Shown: 6h19
